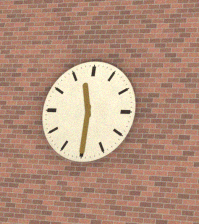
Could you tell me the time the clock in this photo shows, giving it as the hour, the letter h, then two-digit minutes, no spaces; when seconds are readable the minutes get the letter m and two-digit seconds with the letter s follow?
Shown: 11h30
